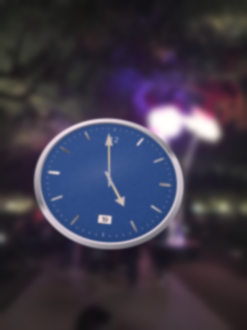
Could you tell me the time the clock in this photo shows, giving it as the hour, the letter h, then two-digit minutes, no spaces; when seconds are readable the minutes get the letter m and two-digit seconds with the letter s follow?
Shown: 4h59
